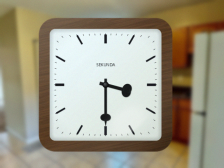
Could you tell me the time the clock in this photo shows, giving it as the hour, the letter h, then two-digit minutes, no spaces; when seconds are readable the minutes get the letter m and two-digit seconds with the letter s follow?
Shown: 3h30
